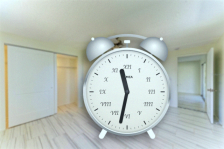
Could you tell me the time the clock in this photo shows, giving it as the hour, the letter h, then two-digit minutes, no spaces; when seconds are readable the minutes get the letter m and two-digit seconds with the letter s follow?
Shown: 11h32
